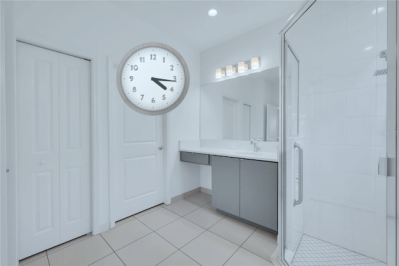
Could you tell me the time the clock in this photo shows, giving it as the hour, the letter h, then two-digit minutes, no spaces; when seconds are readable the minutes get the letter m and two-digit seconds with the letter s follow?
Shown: 4h16
